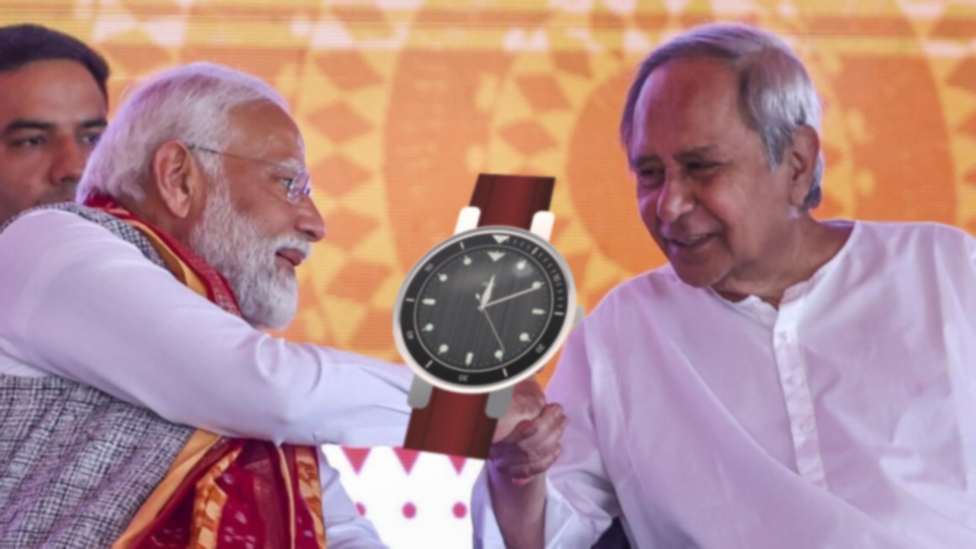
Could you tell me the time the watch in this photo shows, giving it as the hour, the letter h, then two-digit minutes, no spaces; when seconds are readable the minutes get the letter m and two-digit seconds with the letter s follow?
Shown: 12h10m24s
